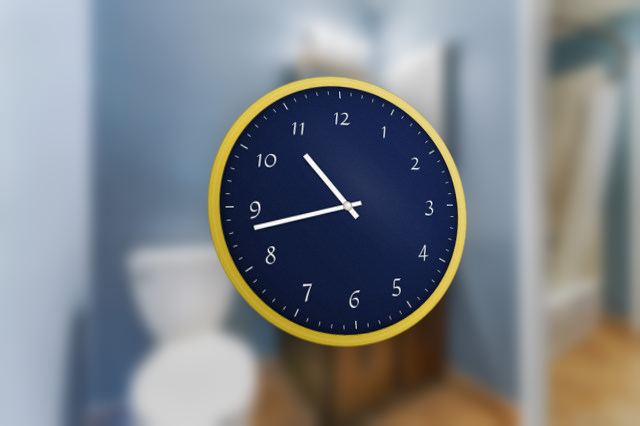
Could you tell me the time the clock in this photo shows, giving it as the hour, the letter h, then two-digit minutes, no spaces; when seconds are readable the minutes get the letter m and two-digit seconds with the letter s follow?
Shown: 10h43
